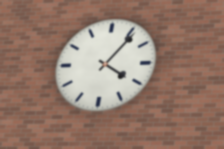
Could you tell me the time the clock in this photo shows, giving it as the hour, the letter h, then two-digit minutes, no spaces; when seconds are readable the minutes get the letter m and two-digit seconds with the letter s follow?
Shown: 4h06
